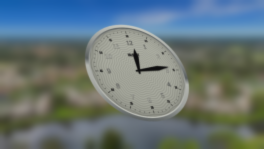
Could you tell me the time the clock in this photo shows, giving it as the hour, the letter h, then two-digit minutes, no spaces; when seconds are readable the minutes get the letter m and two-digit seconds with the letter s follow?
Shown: 12h14
